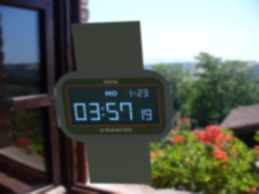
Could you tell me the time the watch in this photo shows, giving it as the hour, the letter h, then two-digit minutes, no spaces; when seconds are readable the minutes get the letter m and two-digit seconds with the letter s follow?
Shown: 3h57m19s
